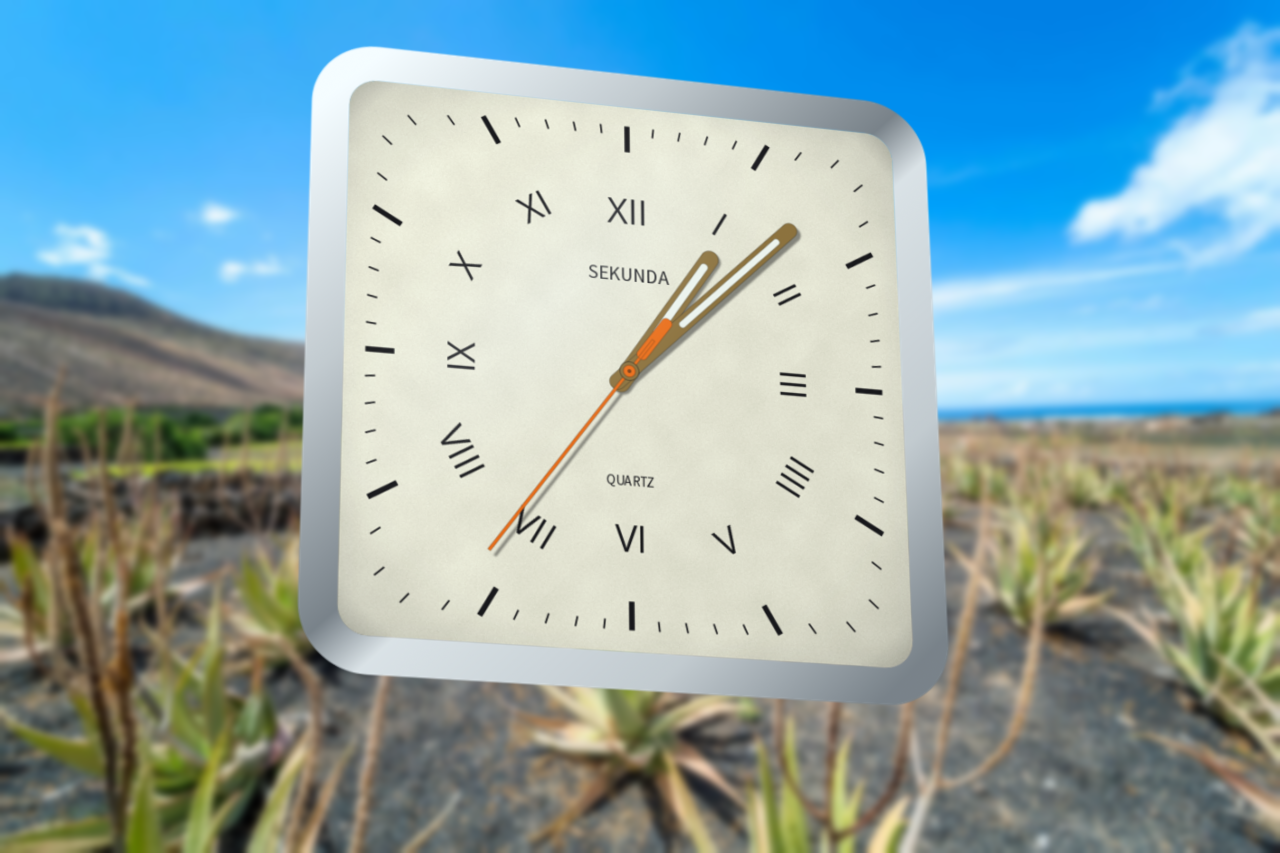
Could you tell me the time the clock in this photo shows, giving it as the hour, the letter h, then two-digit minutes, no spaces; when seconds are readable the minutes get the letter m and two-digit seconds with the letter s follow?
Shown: 1h07m36s
